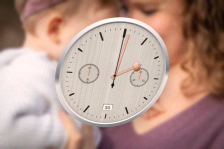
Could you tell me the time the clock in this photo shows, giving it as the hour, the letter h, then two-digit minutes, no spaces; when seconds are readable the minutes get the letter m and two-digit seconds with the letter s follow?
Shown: 2h01
